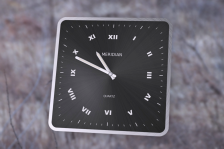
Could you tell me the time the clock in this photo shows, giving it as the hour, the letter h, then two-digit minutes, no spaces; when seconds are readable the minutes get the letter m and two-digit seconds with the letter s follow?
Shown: 10h49
